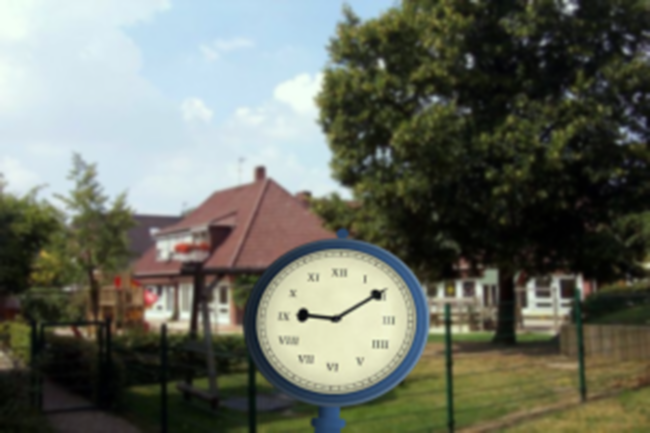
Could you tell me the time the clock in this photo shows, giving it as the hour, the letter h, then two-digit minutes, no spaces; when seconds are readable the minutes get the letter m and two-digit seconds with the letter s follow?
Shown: 9h09
